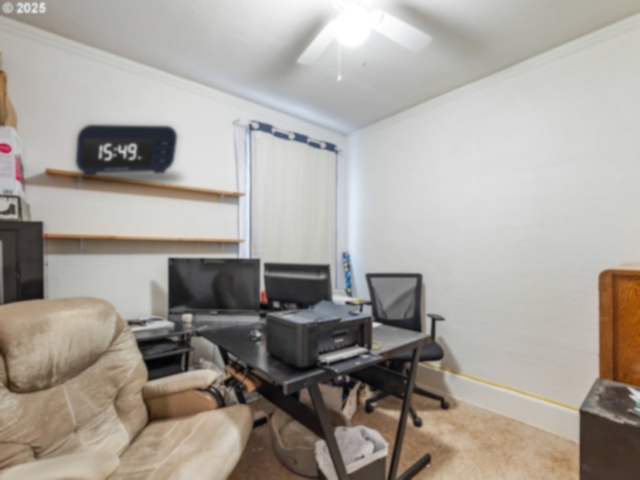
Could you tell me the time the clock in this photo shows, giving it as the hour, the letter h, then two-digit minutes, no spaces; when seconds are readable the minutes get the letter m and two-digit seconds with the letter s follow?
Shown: 15h49
